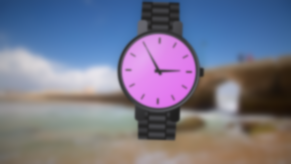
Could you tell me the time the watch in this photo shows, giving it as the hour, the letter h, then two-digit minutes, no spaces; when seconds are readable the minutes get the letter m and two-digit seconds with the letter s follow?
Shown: 2h55
